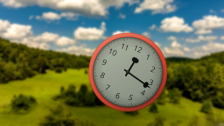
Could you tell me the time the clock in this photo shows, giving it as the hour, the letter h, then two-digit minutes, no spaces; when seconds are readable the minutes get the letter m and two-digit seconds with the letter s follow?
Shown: 12h17
